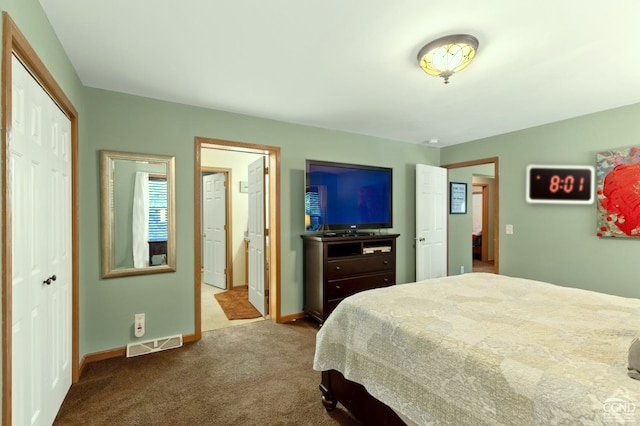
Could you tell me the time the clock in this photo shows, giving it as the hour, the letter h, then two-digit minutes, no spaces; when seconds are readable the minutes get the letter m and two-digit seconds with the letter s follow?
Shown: 8h01
